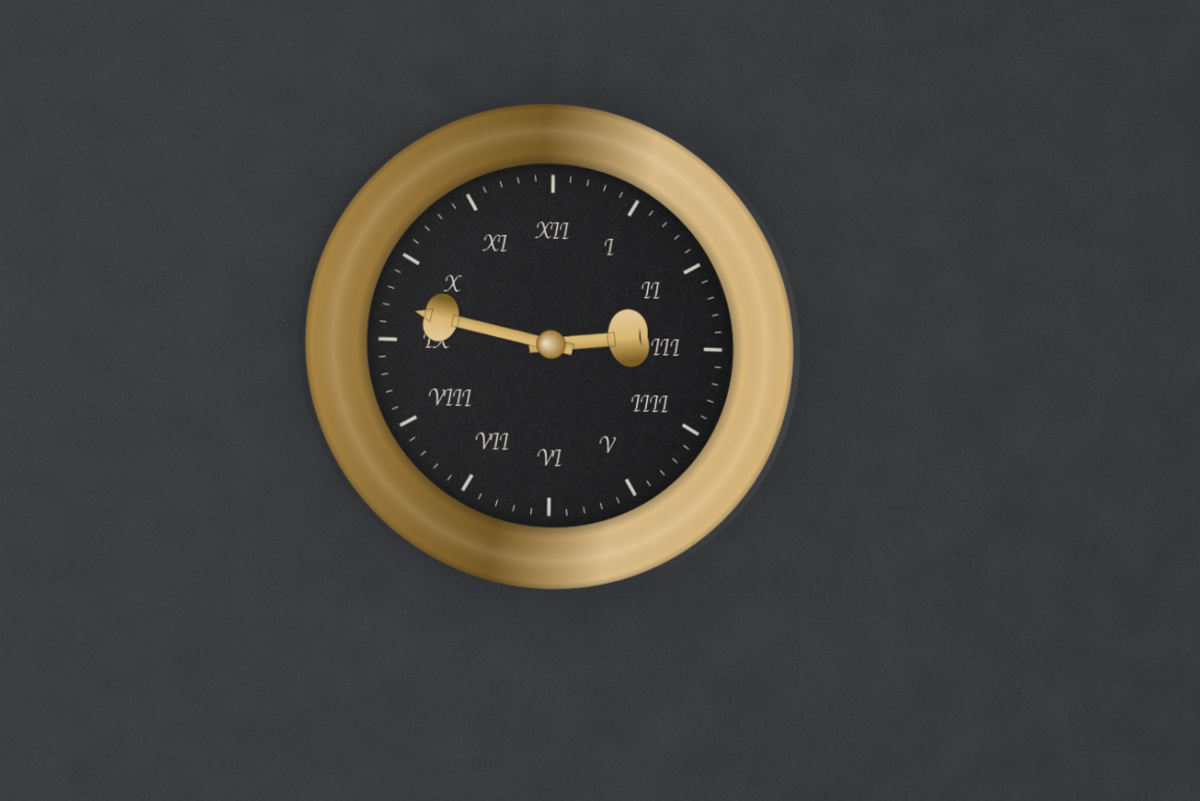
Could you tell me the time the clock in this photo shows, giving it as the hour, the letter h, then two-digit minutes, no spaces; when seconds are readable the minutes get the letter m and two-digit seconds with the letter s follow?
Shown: 2h47
